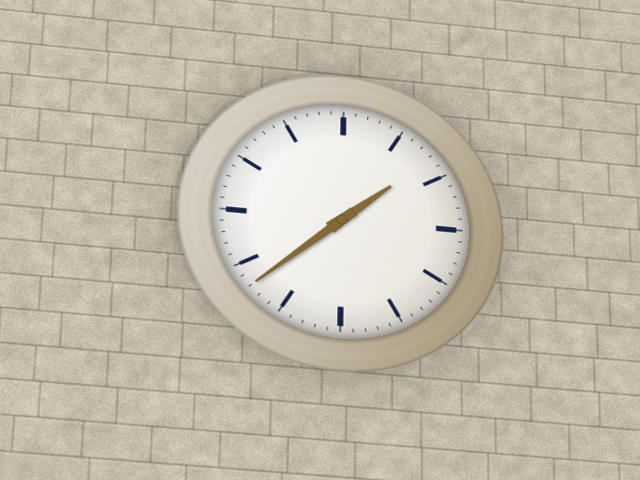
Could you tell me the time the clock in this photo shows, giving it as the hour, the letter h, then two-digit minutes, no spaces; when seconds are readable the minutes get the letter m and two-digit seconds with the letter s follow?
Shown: 1h38
